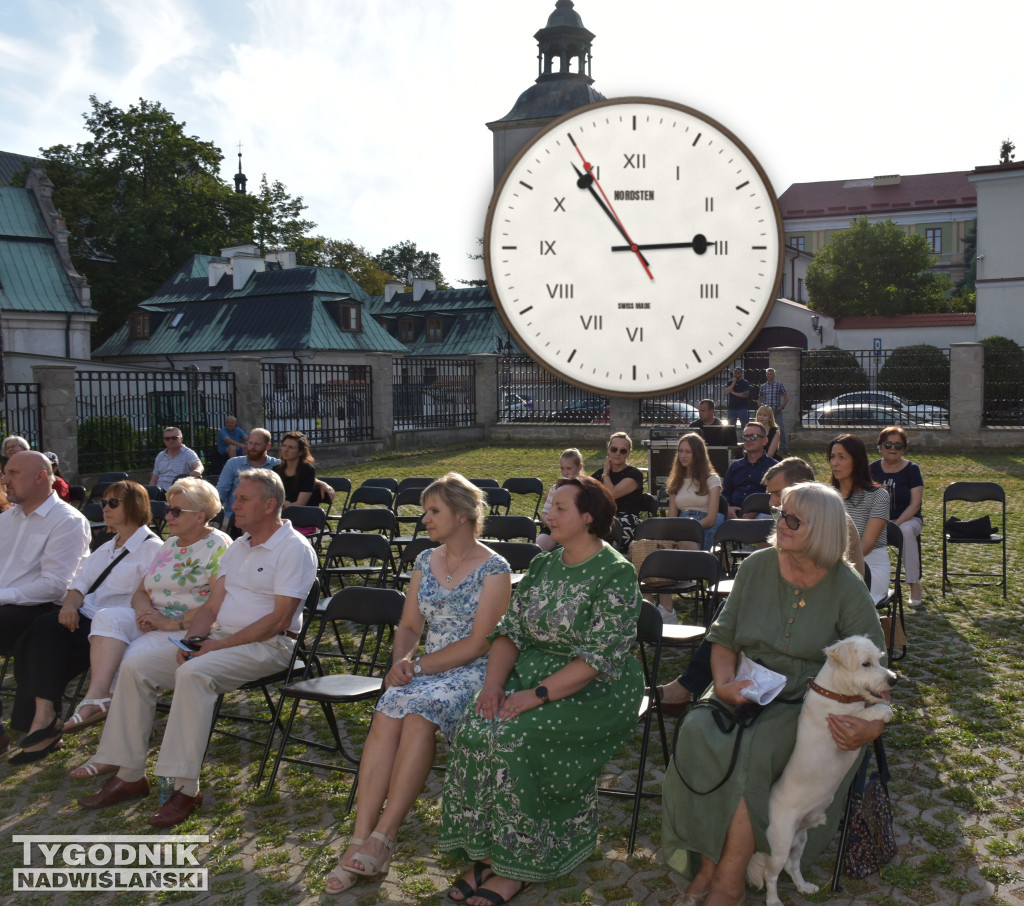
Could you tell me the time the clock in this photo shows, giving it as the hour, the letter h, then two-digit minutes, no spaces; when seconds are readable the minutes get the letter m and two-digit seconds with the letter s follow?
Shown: 2h53m55s
